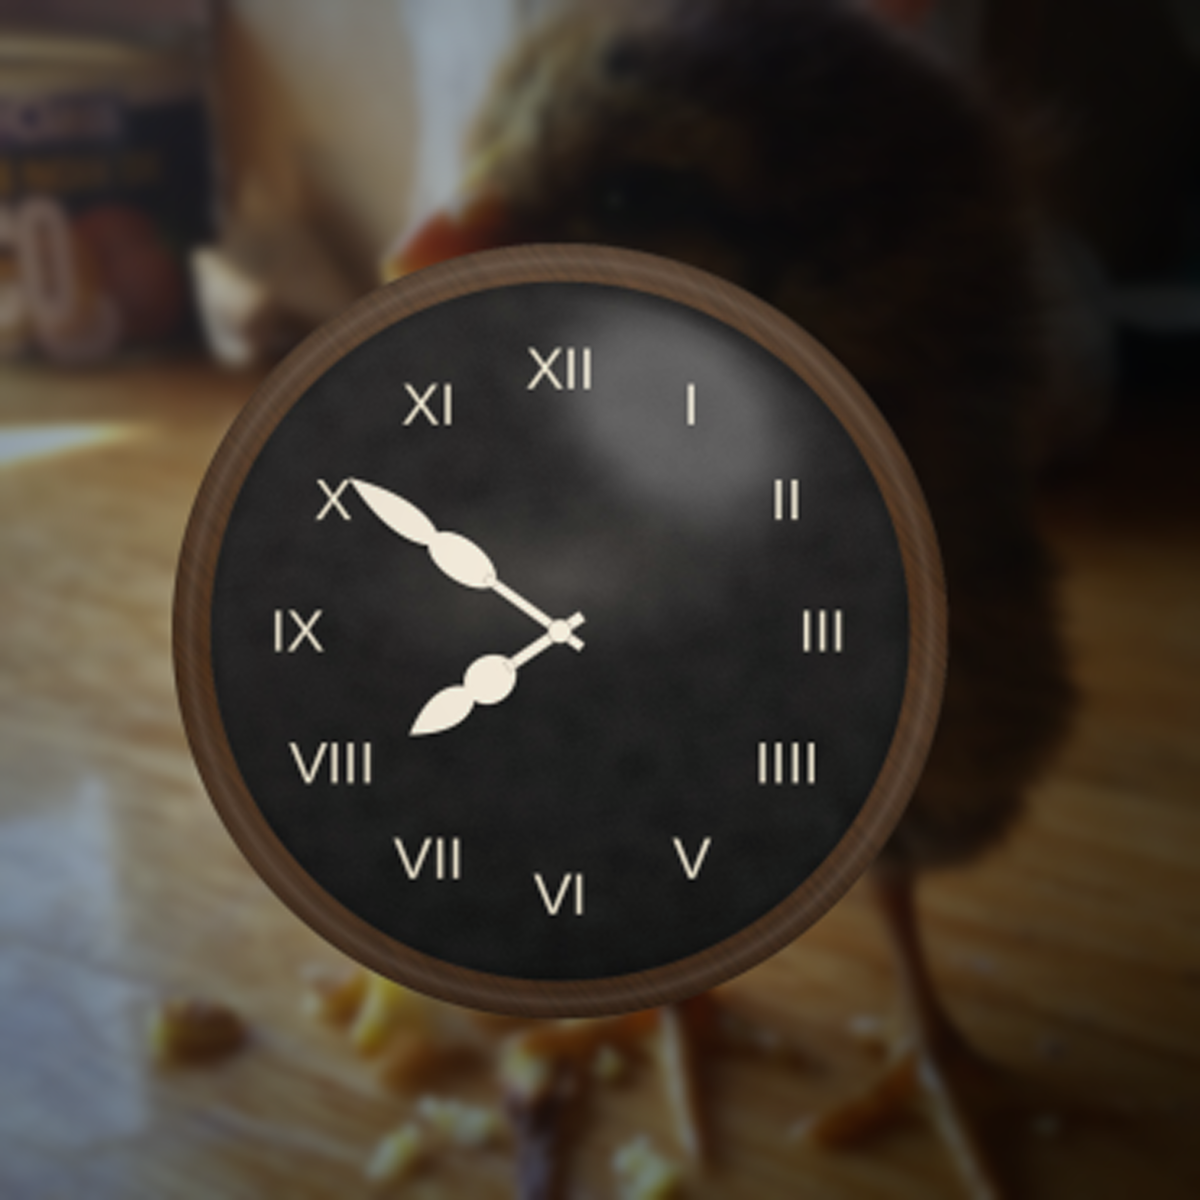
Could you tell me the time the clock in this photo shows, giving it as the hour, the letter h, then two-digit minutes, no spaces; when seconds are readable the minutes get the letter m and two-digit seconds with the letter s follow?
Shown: 7h51
